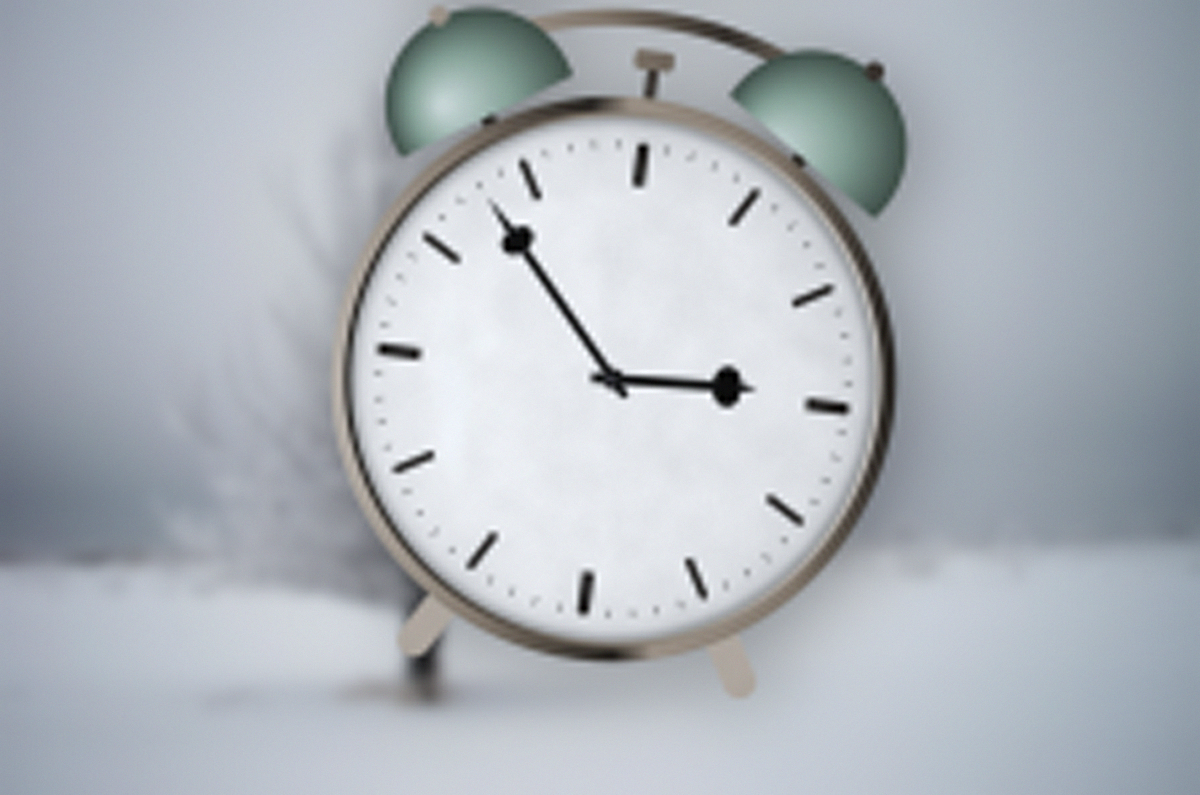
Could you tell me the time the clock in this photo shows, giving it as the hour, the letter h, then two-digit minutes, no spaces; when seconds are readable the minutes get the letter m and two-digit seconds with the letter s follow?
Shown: 2h53
